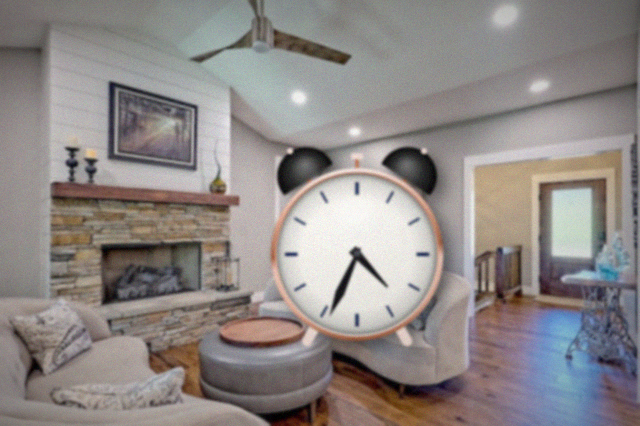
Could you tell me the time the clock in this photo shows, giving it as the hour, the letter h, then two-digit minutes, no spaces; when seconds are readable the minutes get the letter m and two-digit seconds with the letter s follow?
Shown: 4h34
